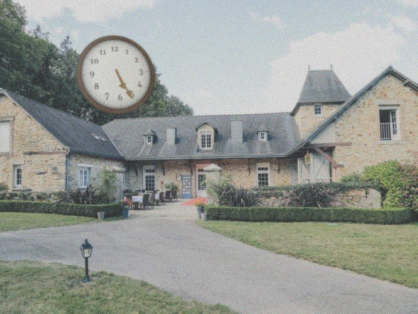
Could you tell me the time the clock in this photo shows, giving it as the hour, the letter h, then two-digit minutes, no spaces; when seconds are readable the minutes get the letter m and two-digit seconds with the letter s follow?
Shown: 5h26
